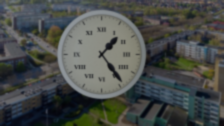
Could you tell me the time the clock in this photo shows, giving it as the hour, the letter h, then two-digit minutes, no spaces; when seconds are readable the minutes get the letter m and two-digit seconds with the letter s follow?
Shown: 1h24
